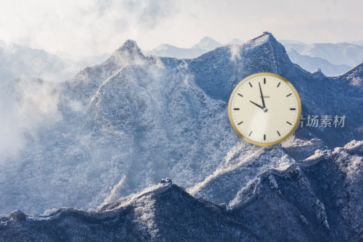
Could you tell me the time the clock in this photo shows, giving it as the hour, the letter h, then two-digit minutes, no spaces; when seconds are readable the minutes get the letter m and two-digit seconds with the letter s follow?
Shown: 9h58
